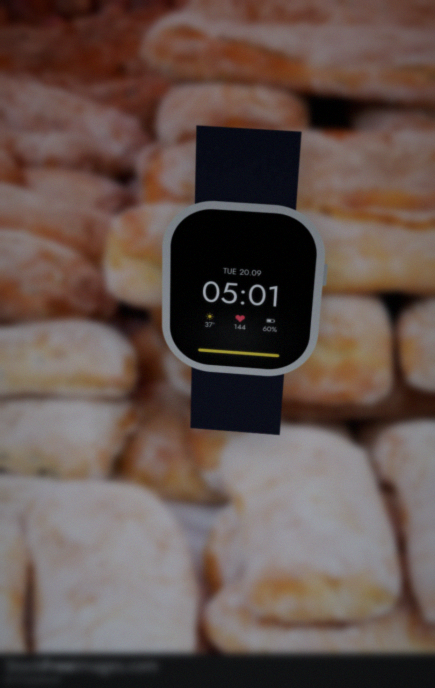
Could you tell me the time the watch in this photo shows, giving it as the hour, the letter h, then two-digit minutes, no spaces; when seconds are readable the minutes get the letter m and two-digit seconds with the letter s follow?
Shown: 5h01
